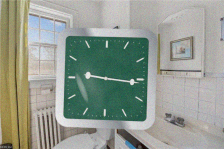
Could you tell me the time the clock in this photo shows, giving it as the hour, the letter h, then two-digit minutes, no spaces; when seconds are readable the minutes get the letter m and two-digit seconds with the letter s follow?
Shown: 9h16
